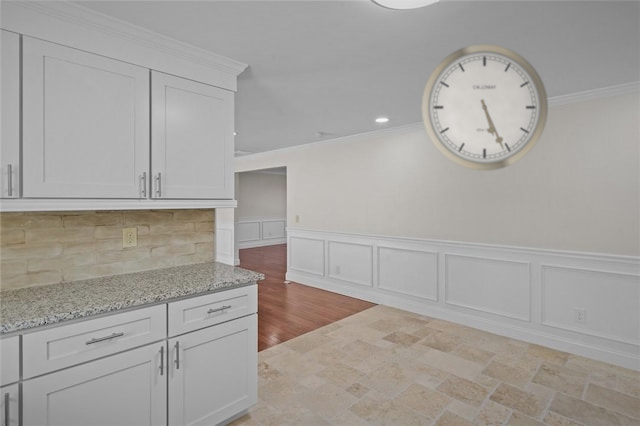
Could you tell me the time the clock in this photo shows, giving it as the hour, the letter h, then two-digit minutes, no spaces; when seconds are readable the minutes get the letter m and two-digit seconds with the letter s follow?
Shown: 5h26
